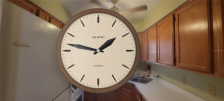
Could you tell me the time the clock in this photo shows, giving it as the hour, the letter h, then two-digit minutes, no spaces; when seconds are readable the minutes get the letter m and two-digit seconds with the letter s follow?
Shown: 1h47
